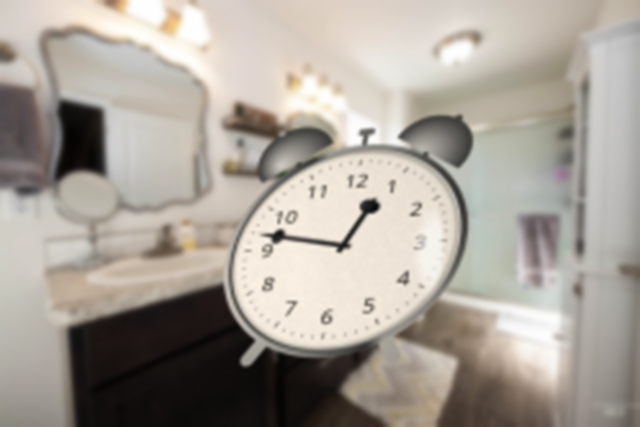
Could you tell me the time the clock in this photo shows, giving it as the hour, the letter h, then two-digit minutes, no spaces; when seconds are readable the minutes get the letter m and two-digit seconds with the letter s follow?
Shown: 12h47
